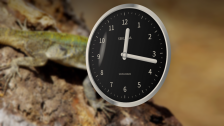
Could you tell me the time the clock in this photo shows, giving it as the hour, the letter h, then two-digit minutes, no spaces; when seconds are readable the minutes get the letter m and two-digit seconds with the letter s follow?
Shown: 12h17
